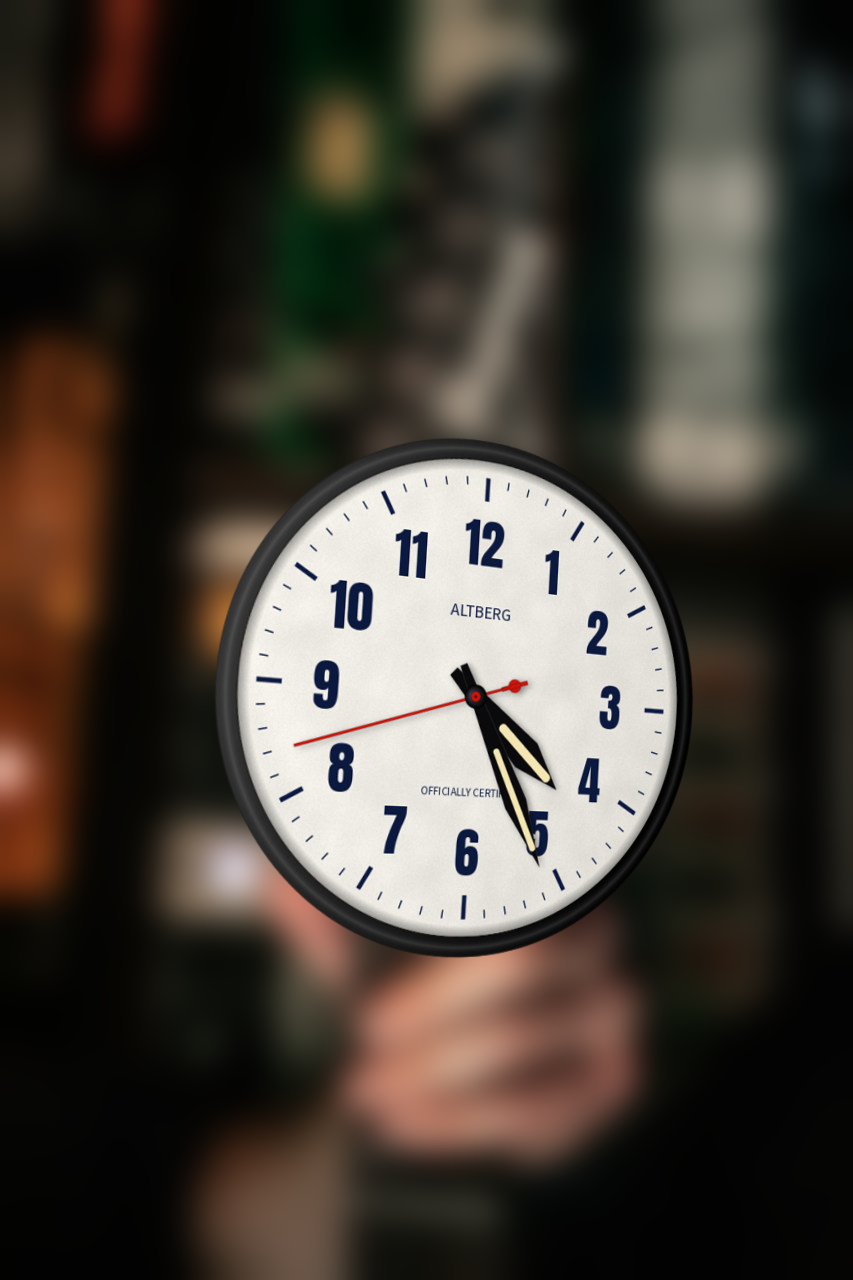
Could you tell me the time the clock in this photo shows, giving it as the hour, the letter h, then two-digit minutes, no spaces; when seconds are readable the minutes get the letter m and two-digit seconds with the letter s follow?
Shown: 4h25m42s
